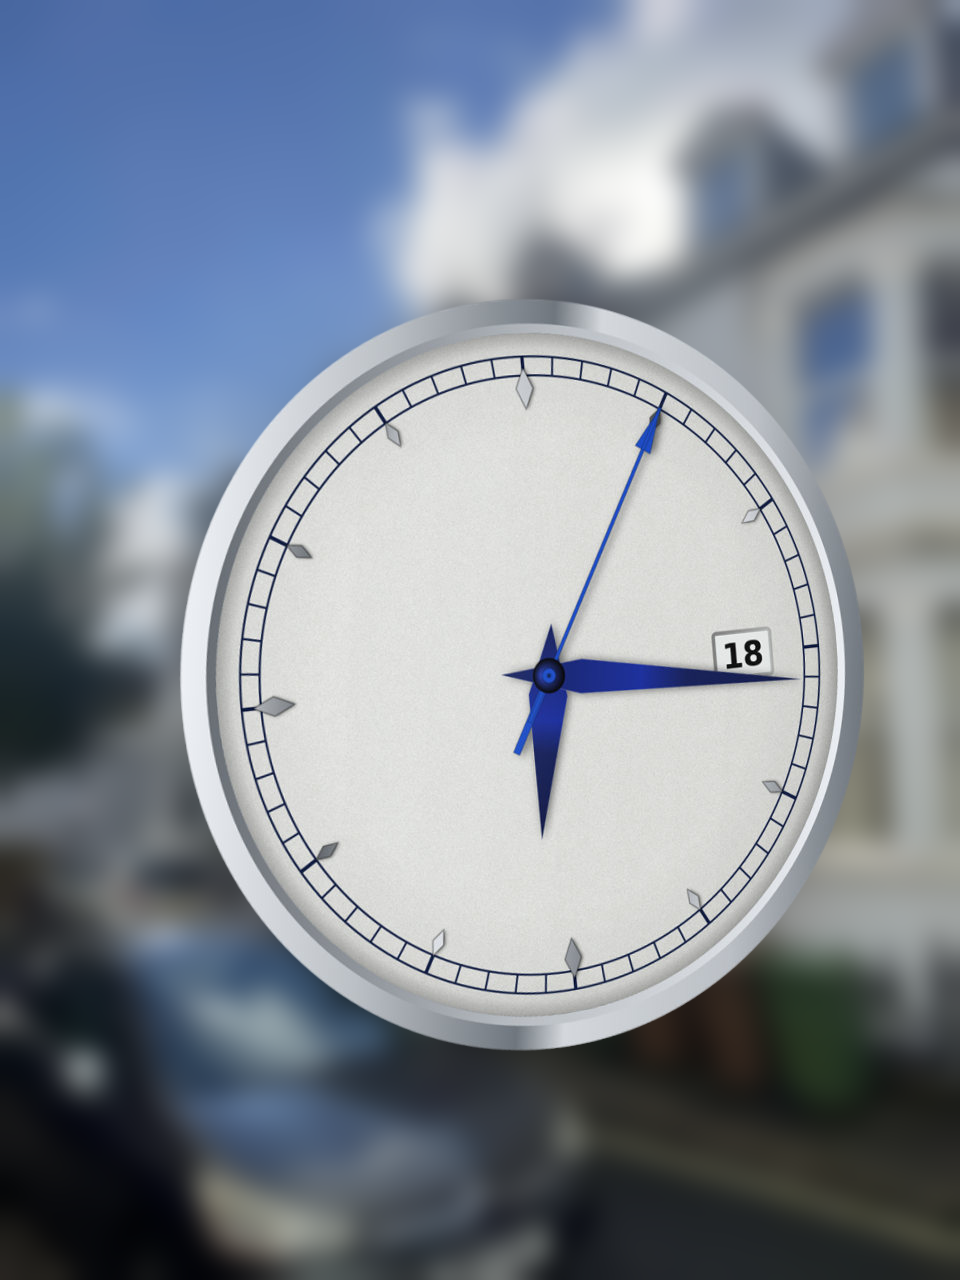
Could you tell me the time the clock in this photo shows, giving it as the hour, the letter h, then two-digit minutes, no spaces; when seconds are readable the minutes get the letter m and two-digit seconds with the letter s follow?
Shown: 6h16m05s
